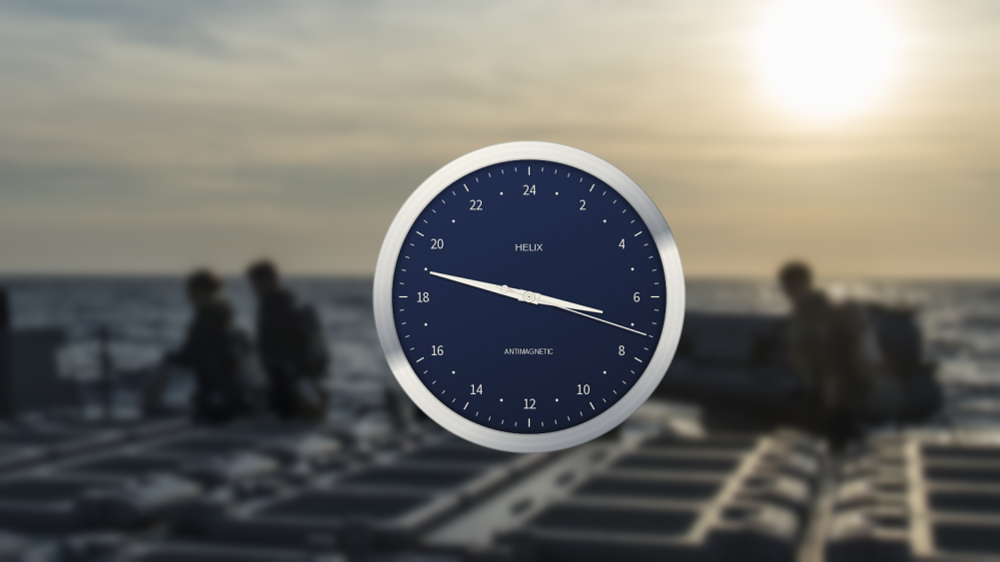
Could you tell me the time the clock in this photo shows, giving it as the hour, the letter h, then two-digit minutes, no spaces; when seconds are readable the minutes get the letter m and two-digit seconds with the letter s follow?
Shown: 6h47m18s
